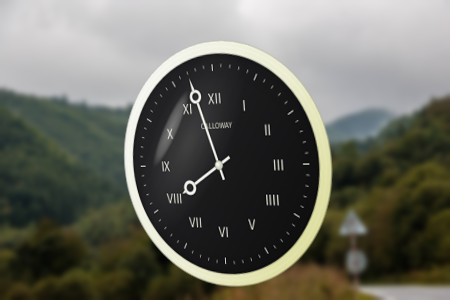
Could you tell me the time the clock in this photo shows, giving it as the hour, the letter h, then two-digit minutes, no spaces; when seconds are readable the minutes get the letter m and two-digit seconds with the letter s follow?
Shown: 7h57
